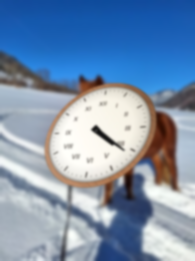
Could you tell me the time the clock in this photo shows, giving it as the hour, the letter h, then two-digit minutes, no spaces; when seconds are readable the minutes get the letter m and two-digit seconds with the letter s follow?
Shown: 4h21
